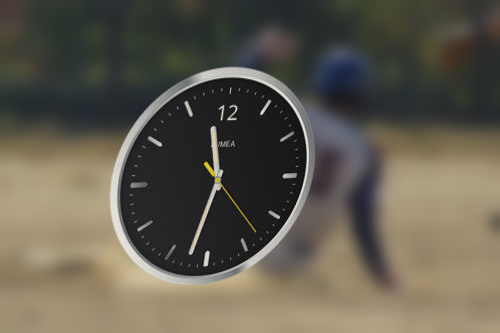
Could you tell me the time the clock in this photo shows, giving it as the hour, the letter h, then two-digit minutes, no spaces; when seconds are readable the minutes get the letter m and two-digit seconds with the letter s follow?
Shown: 11h32m23s
